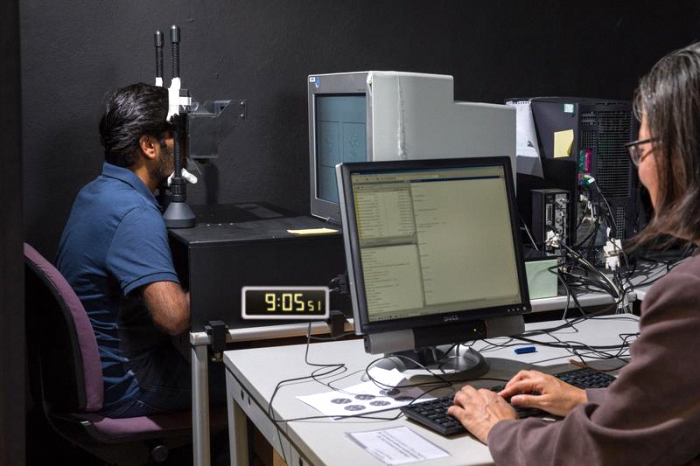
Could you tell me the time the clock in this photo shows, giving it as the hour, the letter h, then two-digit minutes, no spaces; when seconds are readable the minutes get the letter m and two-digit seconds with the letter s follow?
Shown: 9h05m51s
